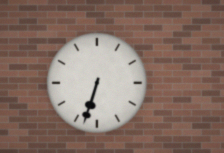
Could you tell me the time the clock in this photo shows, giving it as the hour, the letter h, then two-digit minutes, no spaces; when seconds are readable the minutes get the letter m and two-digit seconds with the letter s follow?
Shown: 6h33
